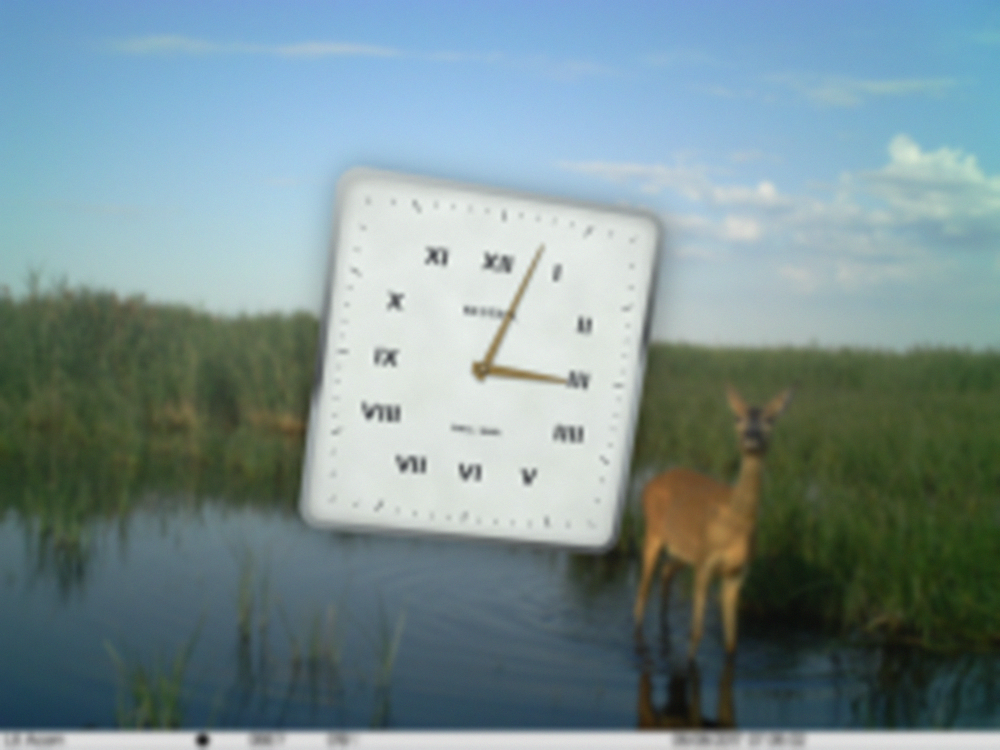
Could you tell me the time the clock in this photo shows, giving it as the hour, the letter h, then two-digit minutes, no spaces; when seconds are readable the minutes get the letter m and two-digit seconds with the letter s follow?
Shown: 3h03
